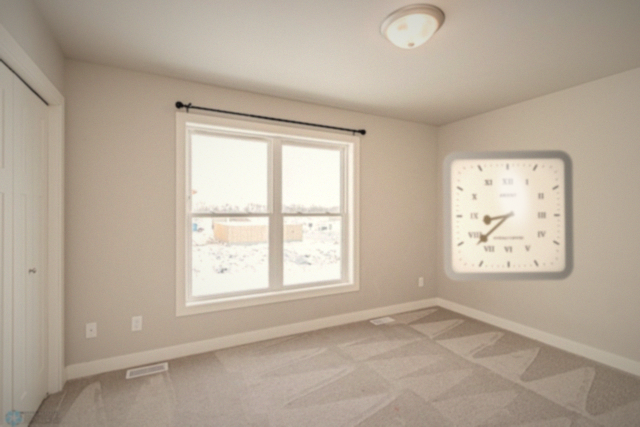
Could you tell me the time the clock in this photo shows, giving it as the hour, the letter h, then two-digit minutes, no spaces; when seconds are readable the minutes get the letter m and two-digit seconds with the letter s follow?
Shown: 8h38
